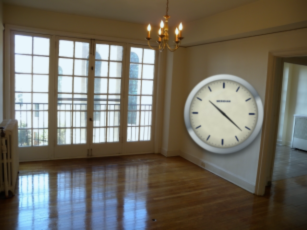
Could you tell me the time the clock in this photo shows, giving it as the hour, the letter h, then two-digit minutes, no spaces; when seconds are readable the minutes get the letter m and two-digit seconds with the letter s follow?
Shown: 10h22
